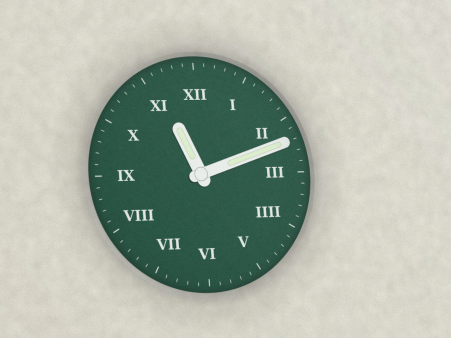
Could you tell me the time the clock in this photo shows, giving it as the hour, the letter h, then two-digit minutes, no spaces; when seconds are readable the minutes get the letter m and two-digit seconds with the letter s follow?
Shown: 11h12
